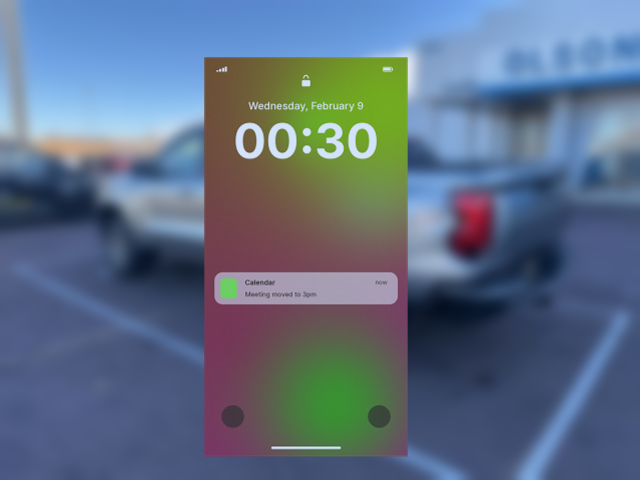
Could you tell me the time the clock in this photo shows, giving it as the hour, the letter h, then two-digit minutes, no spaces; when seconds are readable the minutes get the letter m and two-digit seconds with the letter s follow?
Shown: 0h30
